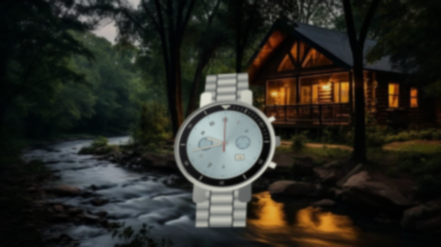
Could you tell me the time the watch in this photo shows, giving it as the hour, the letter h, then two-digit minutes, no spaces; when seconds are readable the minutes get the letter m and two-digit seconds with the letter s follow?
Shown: 9h43
